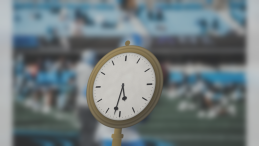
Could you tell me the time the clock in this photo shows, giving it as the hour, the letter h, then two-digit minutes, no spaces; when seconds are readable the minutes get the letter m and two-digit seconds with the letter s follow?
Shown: 5h32
